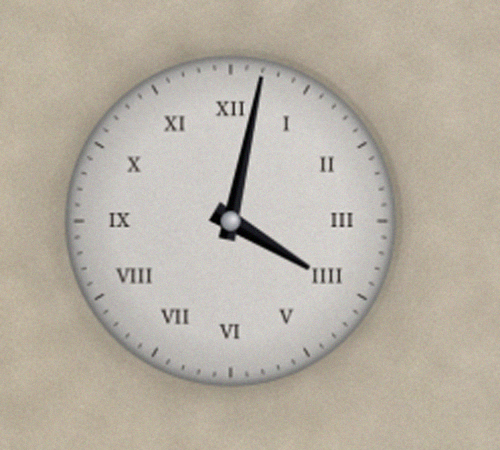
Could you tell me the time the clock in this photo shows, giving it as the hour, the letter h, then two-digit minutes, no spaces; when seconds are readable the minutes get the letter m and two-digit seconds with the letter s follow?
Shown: 4h02
